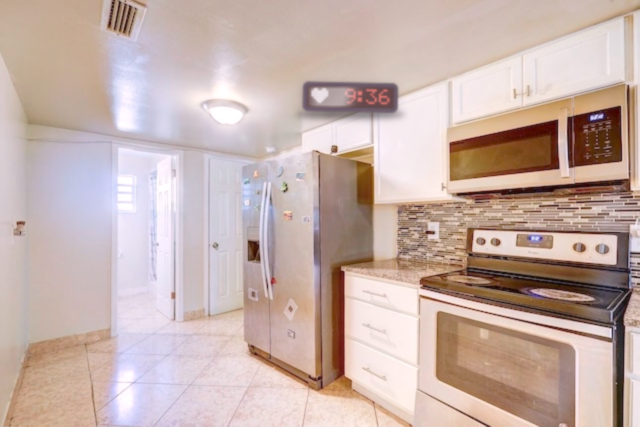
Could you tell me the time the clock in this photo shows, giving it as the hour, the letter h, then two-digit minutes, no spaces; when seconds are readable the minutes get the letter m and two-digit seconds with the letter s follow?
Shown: 9h36
